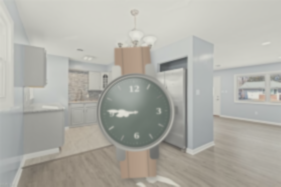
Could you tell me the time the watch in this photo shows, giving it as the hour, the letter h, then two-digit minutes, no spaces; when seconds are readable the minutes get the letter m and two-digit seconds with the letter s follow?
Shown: 8h46
